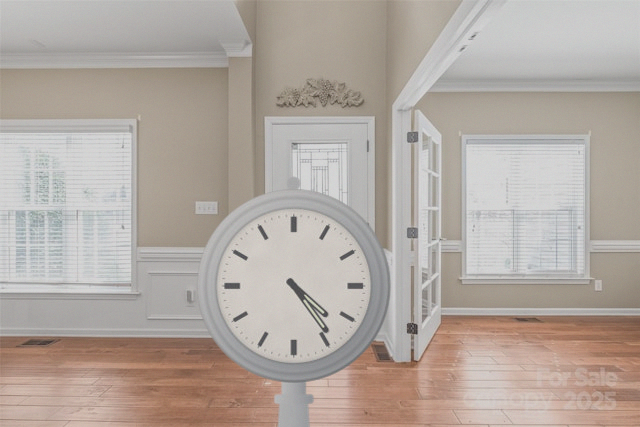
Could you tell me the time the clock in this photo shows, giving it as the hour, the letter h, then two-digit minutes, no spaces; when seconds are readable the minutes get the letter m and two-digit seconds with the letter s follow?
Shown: 4h24
